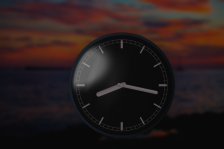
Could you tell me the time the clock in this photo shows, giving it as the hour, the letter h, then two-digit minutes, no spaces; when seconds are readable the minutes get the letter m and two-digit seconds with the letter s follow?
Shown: 8h17
